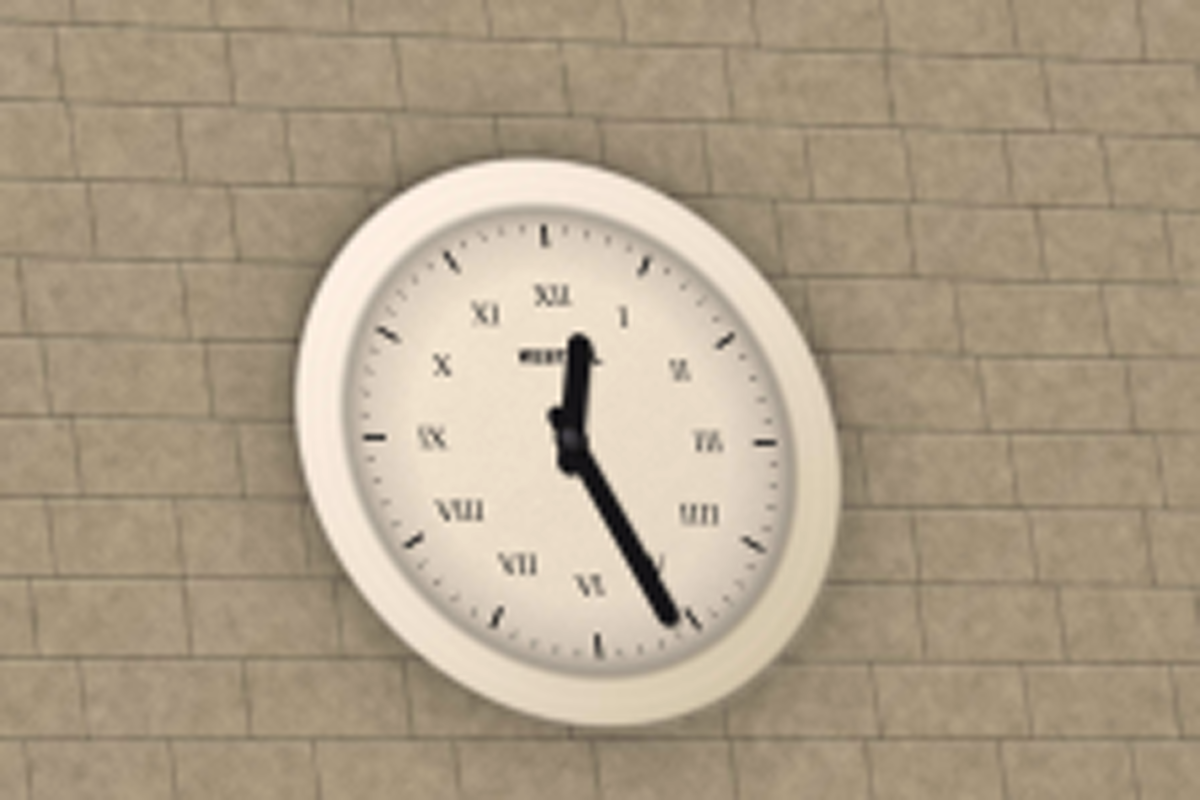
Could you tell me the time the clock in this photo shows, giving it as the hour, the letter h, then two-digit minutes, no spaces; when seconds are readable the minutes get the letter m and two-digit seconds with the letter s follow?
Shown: 12h26
